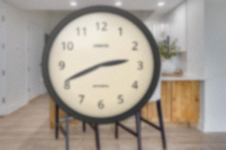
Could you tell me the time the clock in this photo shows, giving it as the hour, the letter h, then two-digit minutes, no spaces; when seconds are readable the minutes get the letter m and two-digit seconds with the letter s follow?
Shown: 2h41
